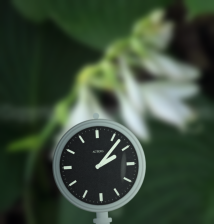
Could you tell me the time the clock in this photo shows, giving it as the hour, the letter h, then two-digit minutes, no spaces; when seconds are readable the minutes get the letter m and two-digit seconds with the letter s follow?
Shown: 2h07
